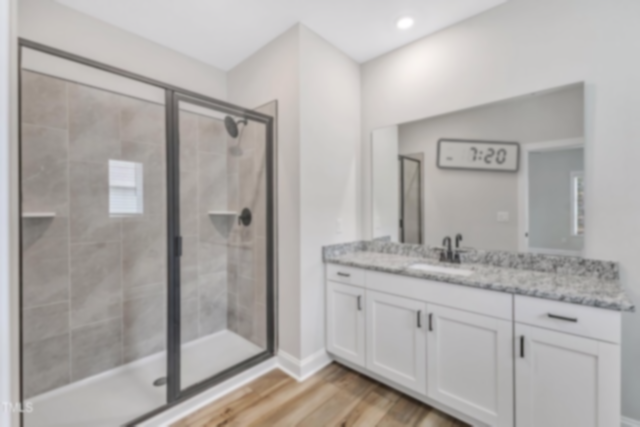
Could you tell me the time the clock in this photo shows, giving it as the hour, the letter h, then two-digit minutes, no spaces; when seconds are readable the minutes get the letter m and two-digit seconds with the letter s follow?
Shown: 7h20
